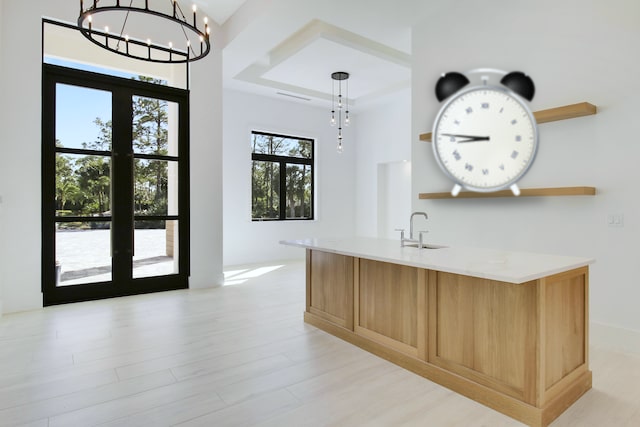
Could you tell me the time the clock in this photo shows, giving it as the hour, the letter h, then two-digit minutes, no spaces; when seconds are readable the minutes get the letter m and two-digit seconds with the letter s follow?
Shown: 8h46
